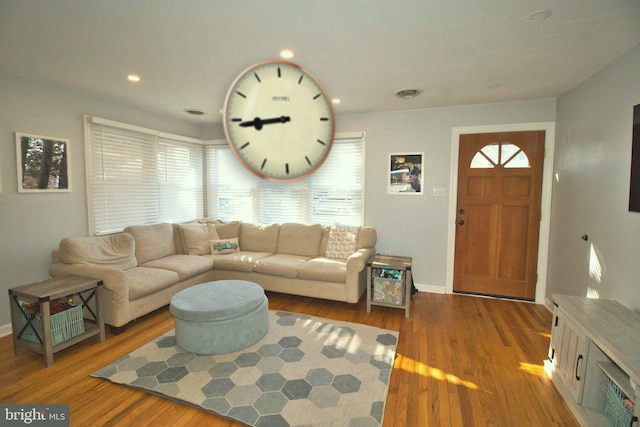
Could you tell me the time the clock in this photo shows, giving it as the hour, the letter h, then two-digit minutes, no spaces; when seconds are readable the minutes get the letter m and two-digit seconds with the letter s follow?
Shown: 8h44
